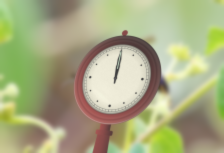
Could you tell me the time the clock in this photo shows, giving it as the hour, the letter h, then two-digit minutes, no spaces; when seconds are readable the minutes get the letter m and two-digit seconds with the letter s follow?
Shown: 12h00
